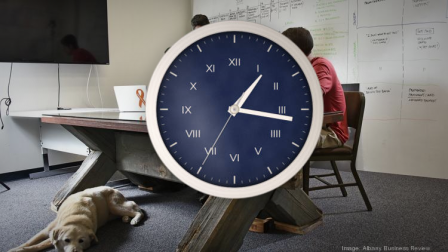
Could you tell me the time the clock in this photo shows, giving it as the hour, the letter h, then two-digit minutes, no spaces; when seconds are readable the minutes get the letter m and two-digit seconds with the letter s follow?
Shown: 1h16m35s
